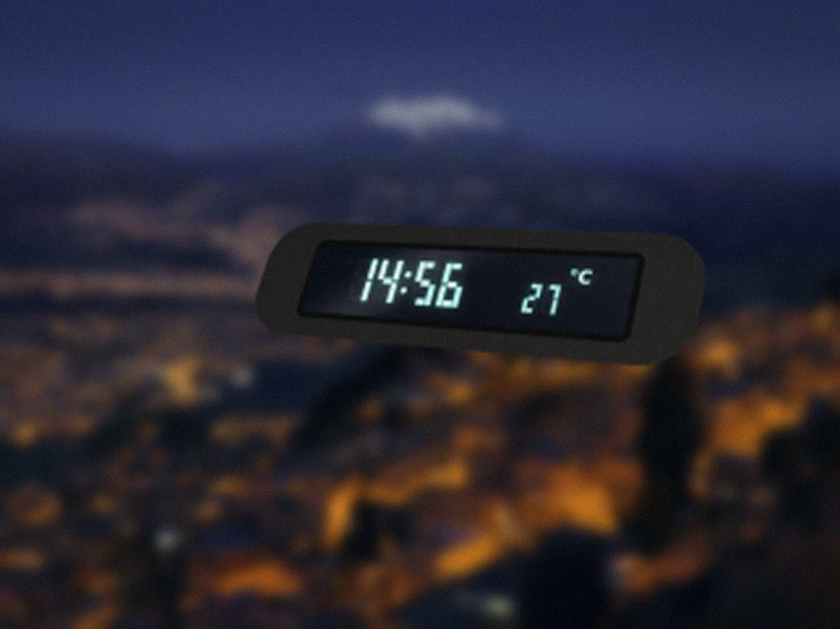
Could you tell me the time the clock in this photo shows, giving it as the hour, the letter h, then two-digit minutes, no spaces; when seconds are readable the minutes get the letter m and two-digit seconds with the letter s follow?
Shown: 14h56
